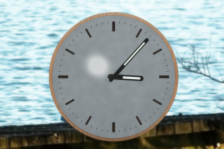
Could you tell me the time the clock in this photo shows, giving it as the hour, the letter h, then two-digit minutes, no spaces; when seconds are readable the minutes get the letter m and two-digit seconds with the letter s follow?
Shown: 3h07
